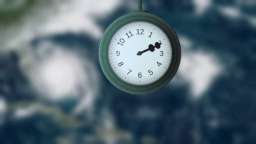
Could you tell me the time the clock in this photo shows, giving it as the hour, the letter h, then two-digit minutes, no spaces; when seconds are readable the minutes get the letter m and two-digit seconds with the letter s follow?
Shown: 2h11
